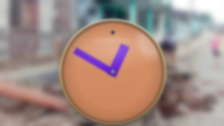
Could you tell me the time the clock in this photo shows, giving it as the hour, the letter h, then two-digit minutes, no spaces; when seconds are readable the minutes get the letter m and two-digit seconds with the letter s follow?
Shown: 12h50
